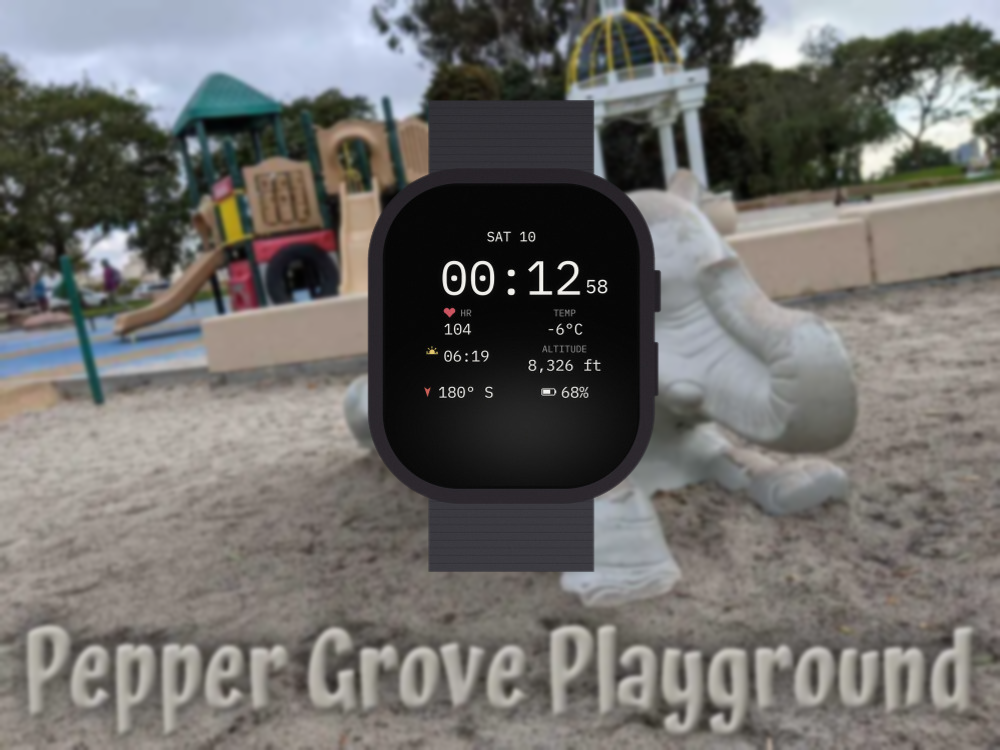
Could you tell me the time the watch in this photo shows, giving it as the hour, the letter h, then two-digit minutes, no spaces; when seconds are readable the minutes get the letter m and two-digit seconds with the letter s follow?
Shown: 0h12m58s
